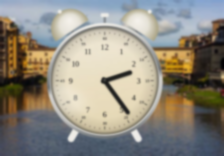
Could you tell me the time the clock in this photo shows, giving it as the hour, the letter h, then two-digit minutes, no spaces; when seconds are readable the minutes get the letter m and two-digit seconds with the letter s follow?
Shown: 2h24
